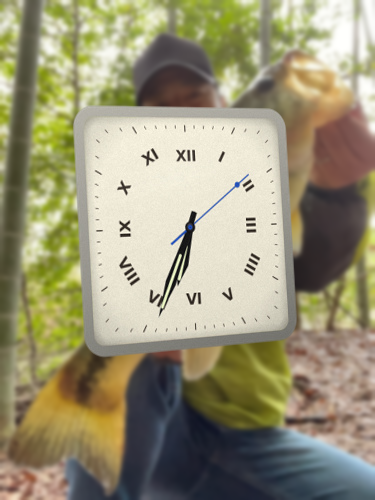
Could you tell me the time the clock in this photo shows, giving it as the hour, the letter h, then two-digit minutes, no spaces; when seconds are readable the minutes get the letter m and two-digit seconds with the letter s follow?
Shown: 6h34m09s
